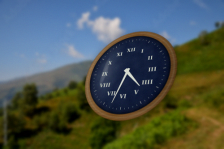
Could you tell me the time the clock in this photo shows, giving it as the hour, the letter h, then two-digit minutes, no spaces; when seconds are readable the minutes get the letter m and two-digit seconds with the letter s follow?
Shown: 4h33
